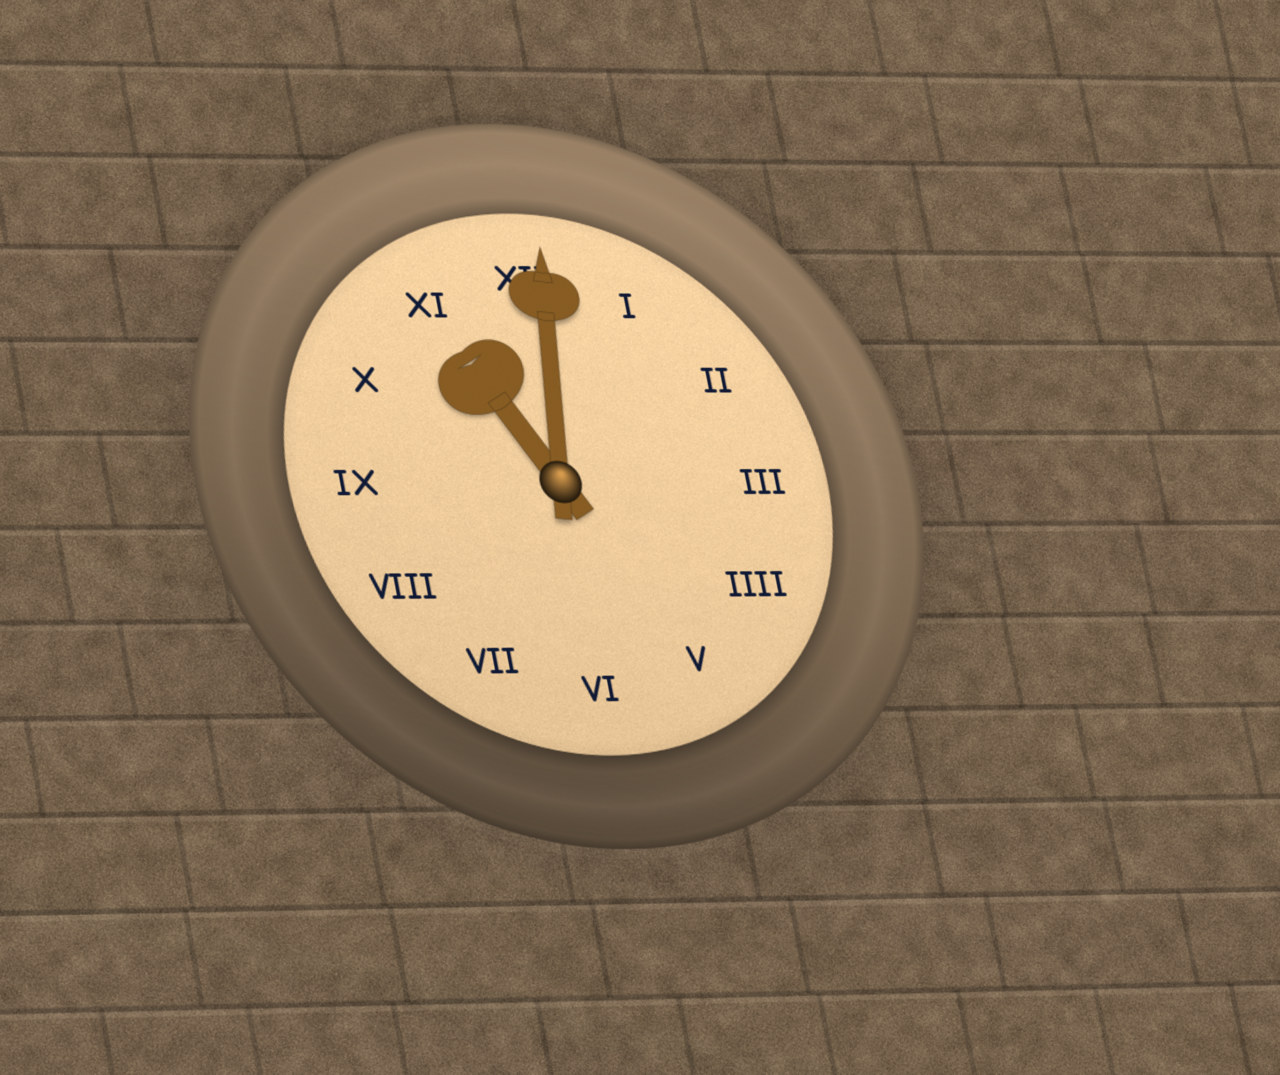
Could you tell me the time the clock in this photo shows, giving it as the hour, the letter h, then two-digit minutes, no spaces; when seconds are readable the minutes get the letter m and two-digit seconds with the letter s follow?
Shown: 11h01
